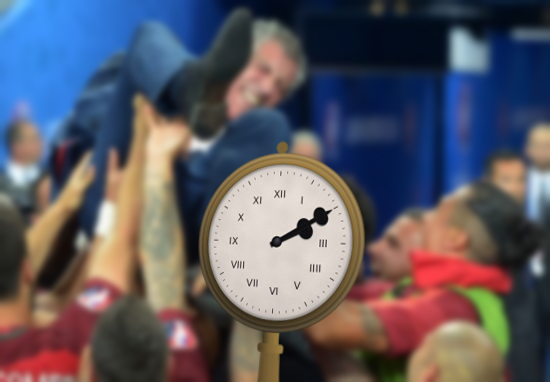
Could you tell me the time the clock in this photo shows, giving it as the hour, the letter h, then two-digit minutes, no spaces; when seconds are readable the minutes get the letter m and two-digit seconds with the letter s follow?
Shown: 2h10
